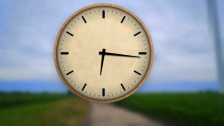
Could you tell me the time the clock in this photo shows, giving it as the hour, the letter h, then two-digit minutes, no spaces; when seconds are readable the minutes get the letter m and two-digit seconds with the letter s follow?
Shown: 6h16
